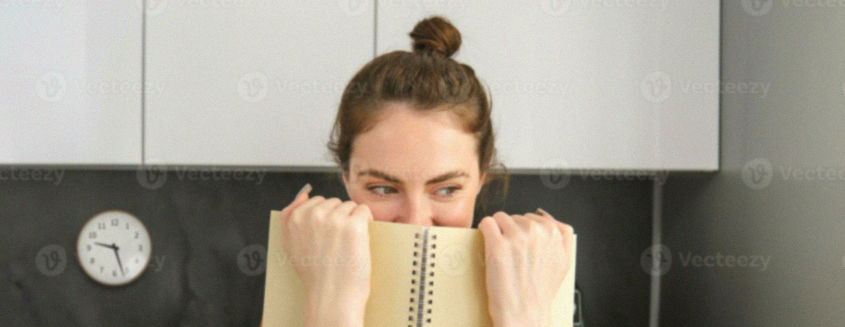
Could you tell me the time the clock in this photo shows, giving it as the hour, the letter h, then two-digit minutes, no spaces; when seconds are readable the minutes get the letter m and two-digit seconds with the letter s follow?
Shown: 9h27
